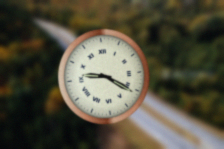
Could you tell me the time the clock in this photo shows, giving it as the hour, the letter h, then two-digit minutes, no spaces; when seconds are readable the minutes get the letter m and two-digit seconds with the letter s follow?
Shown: 9h21
